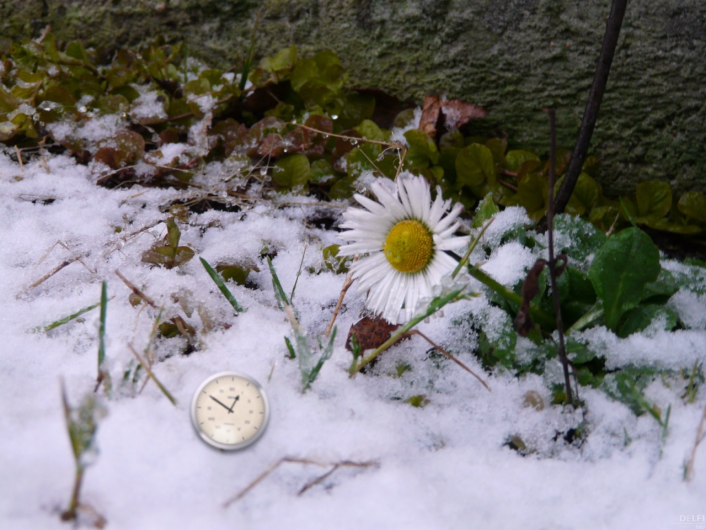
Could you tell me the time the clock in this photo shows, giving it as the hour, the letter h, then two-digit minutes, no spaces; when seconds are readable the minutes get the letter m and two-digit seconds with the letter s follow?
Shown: 12h50
